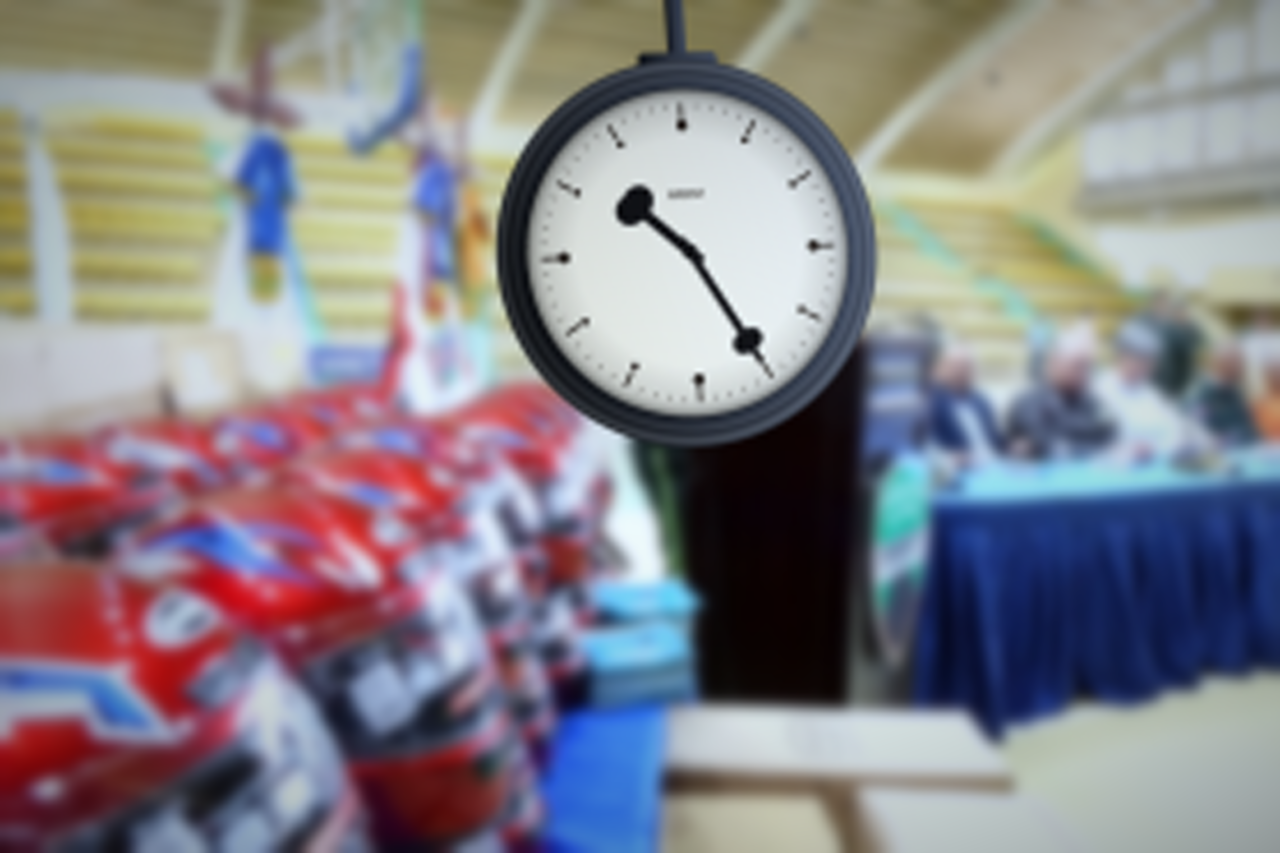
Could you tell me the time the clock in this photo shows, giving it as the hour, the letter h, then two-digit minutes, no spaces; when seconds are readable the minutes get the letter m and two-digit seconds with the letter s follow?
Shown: 10h25
